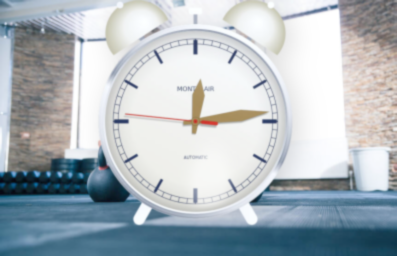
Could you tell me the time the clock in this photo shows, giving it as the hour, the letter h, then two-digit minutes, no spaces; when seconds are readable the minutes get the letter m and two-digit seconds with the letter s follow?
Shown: 12h13m46s
